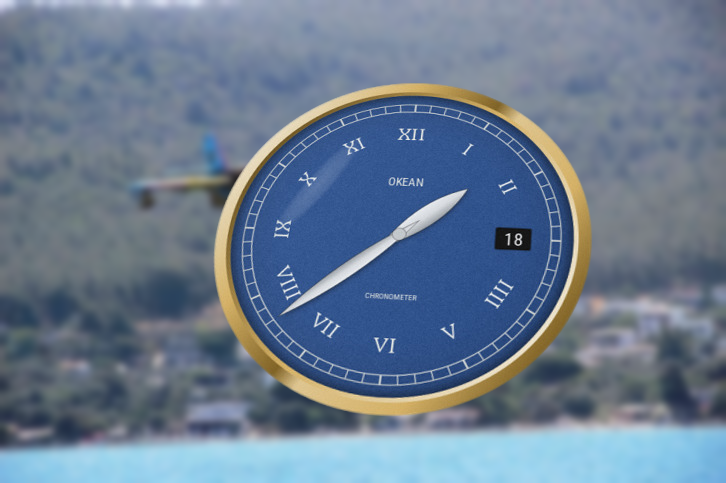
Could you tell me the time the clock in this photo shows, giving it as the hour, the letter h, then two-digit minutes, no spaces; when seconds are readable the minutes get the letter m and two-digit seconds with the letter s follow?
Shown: 1h38
